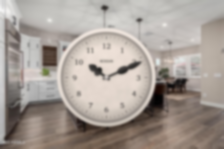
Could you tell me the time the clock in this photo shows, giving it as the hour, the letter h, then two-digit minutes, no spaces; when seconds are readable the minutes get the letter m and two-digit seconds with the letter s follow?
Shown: 10h11
